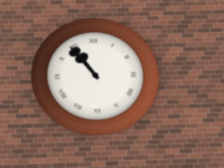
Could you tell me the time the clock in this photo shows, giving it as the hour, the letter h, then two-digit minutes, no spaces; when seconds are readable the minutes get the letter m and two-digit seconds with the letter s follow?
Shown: 10h54
